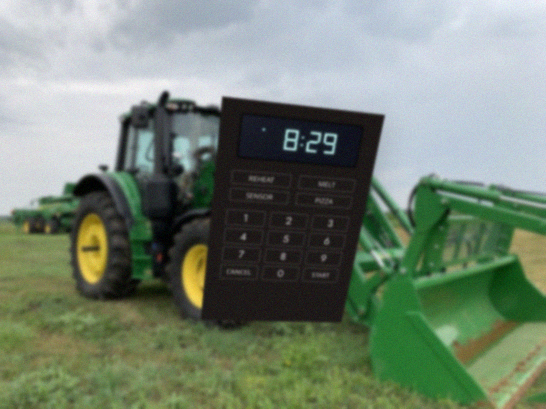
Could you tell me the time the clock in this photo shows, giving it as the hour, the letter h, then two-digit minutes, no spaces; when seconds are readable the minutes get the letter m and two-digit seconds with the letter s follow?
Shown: 8h29
